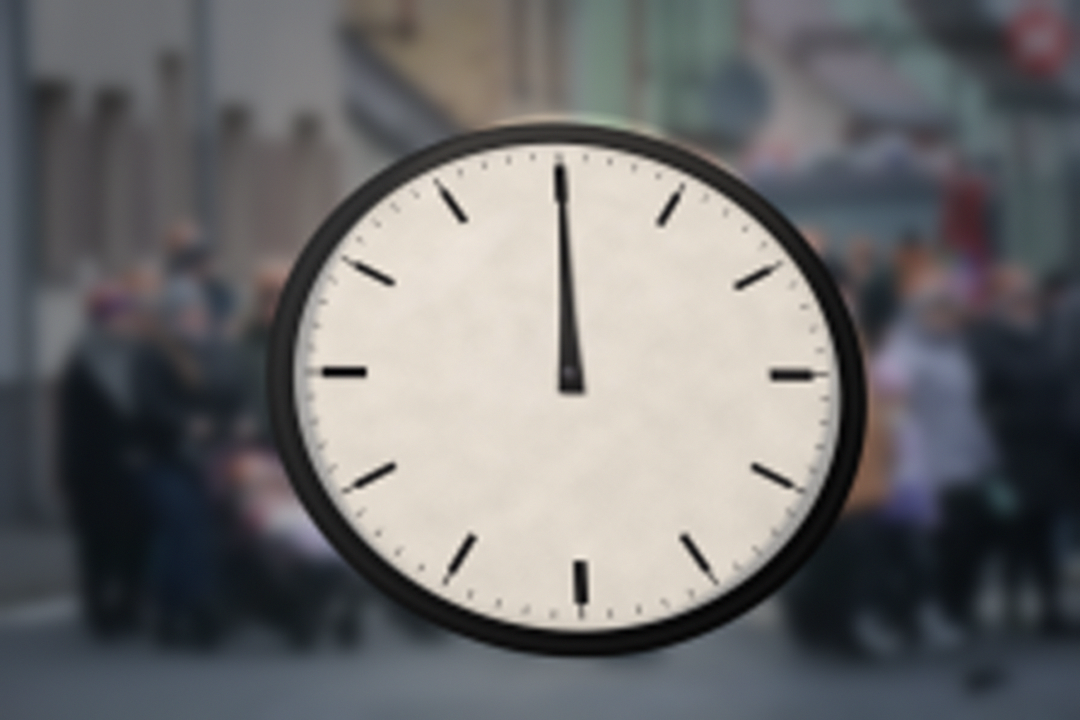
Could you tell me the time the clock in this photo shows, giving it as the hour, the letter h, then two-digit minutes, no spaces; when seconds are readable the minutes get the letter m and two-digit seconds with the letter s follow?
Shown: 12h00
